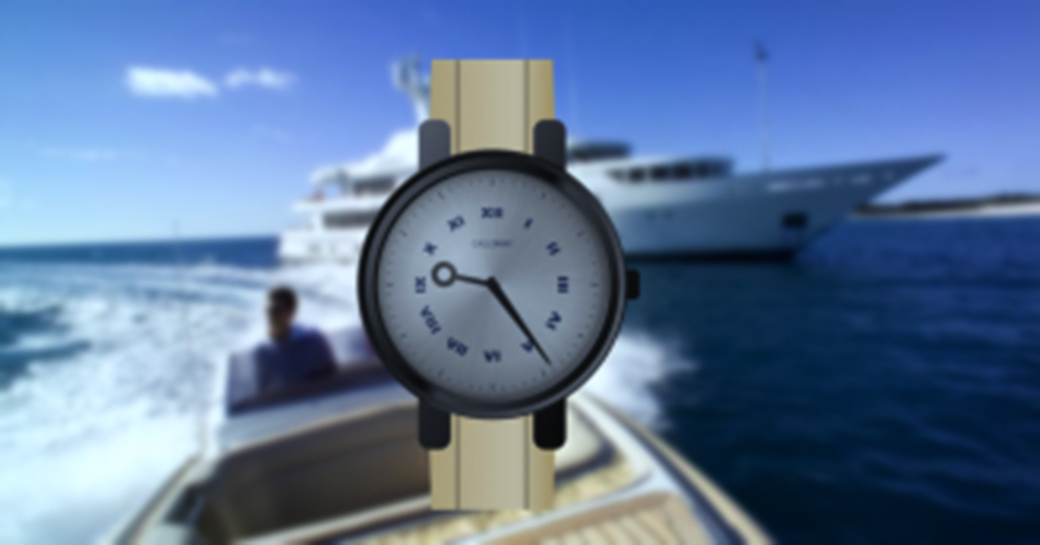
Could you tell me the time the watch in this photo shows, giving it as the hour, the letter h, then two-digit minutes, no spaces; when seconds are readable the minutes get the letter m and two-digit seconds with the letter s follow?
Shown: 9h24
